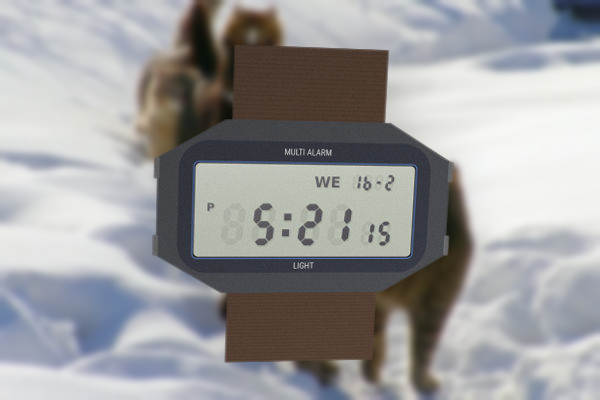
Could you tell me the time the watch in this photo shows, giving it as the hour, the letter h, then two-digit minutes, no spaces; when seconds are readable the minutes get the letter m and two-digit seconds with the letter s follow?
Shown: 5h21m15s
